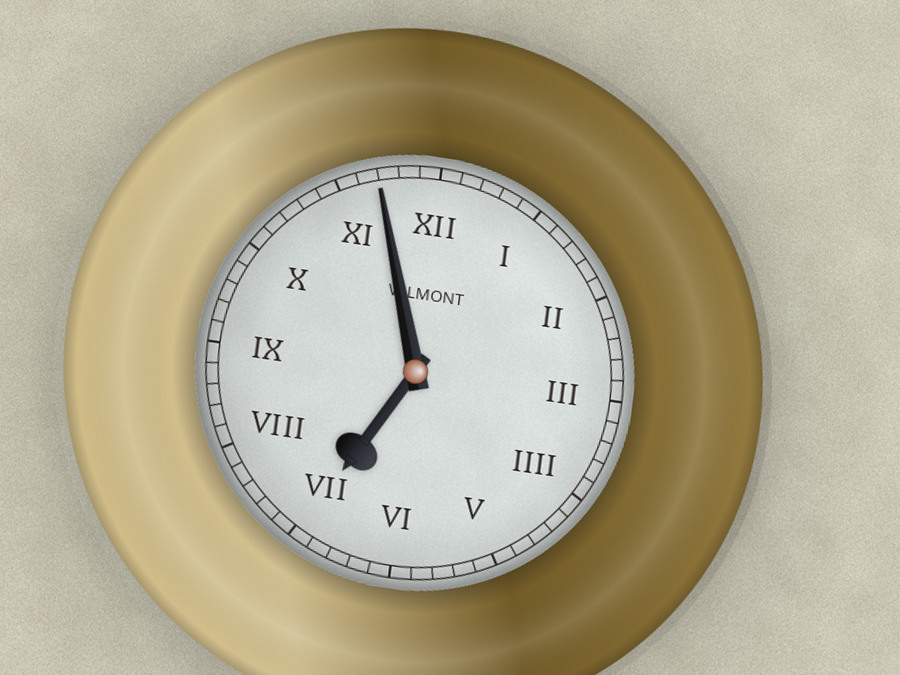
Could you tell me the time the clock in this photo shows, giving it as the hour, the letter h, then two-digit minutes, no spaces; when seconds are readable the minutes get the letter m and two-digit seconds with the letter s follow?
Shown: 6h57
